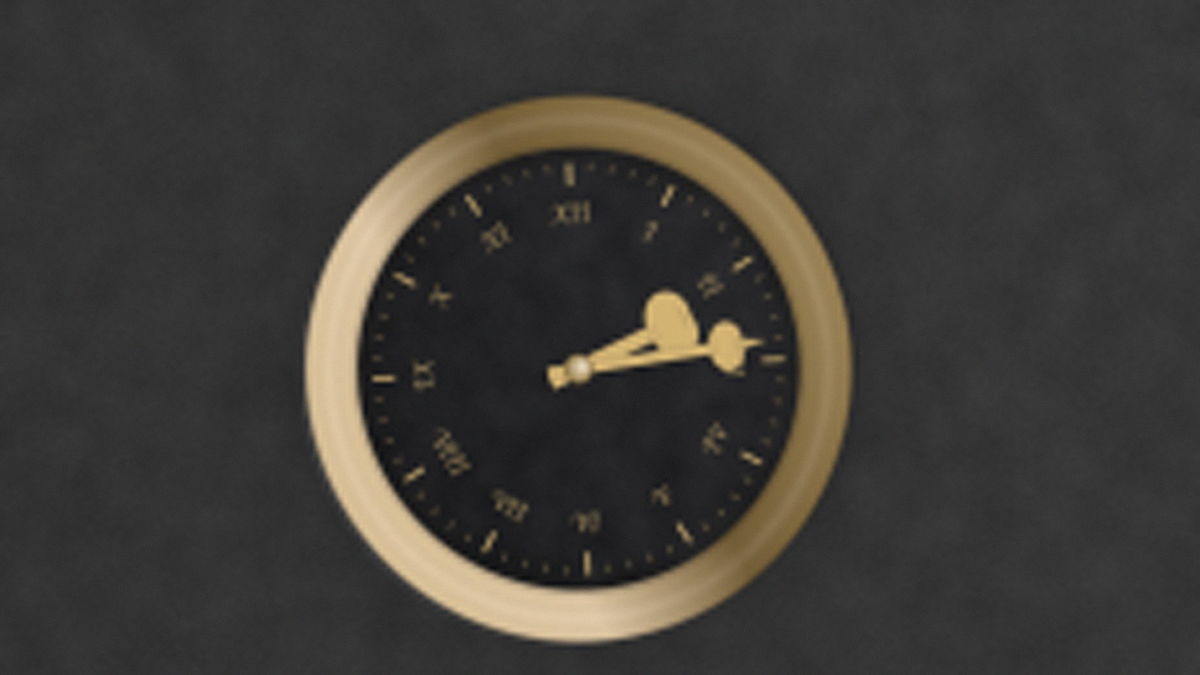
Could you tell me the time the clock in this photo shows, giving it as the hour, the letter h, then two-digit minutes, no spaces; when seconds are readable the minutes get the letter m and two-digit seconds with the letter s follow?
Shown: 2h14
